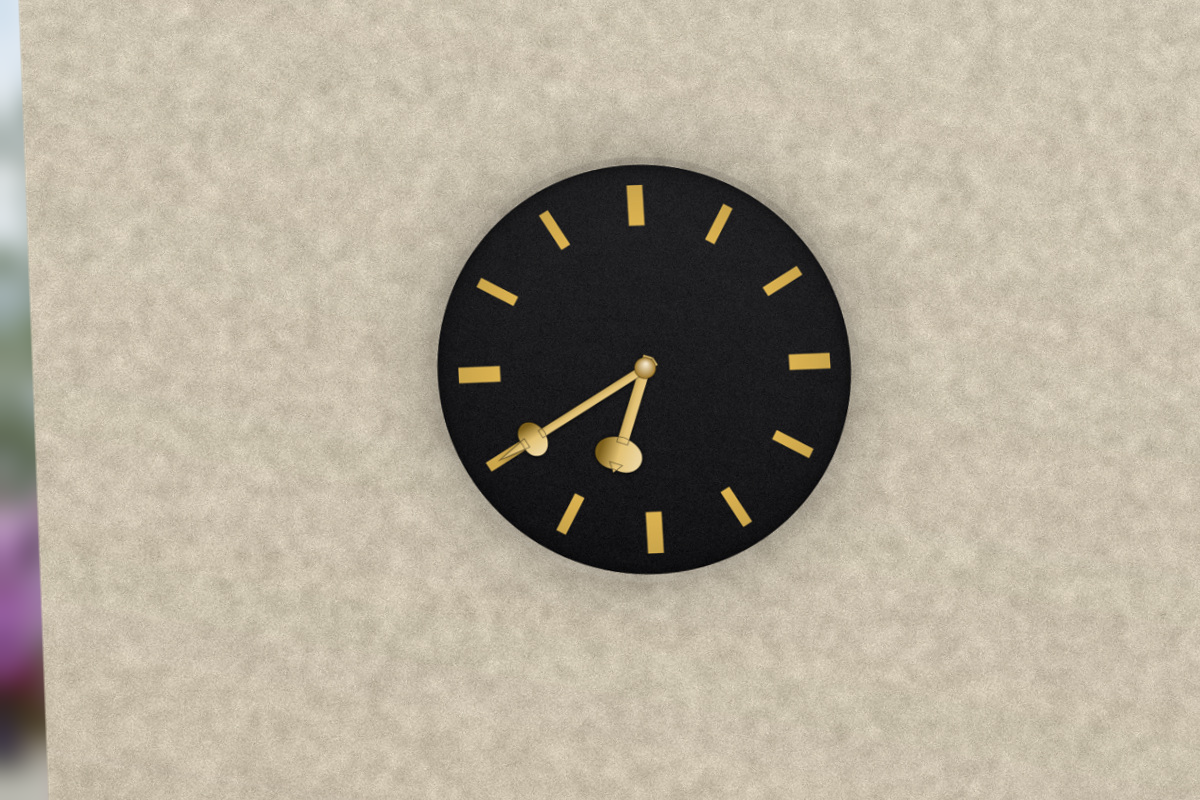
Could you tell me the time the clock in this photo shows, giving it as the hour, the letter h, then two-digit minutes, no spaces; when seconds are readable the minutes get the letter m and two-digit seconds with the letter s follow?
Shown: 6h40
